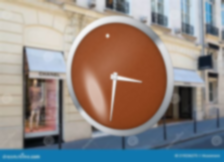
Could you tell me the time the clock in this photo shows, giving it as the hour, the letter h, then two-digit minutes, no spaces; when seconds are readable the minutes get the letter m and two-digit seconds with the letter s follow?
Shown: 3h33
